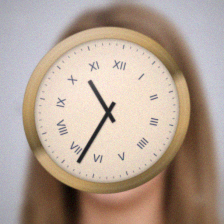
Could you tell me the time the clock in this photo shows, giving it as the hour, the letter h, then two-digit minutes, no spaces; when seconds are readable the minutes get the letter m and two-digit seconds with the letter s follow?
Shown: 10h33
